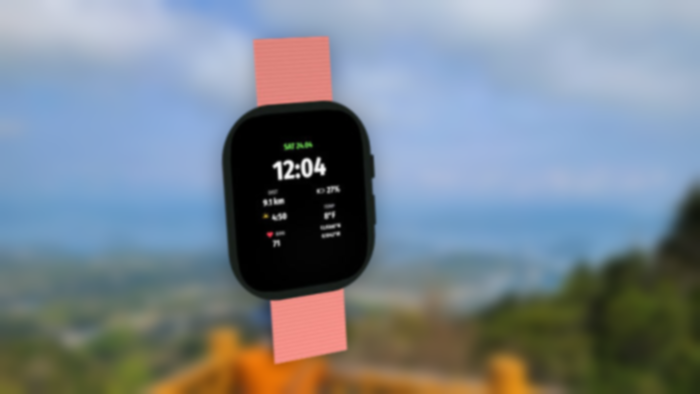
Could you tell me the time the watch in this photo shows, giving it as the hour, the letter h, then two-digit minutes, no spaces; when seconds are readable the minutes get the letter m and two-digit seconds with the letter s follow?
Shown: 12h04
